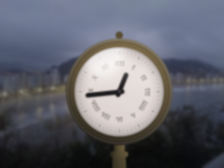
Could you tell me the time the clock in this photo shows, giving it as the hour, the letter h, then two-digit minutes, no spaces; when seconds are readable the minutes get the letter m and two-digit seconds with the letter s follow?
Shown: 12h44
